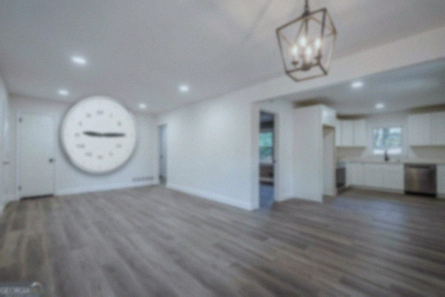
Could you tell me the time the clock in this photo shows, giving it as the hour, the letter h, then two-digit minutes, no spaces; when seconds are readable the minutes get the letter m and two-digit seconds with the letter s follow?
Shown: 9h15
